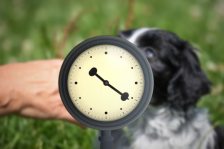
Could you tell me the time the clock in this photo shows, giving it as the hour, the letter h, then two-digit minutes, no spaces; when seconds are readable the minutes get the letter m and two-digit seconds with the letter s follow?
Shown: 10h21
